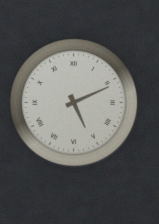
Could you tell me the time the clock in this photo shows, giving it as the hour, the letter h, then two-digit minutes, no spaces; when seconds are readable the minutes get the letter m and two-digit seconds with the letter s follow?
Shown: 5h11
